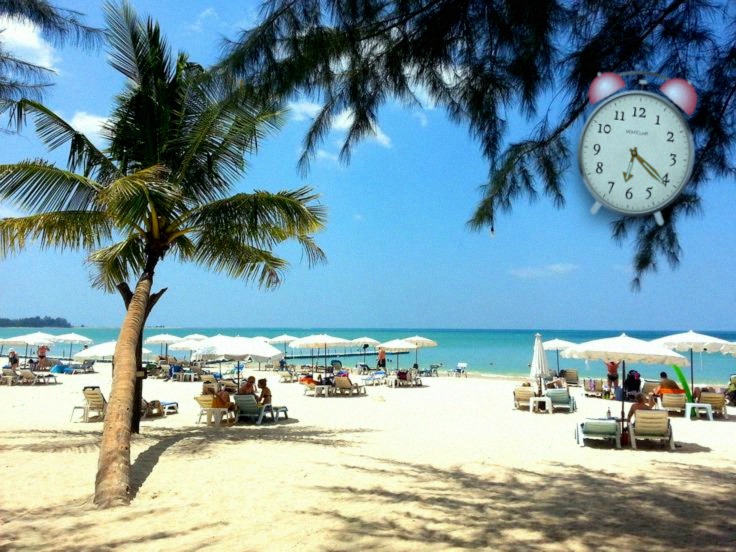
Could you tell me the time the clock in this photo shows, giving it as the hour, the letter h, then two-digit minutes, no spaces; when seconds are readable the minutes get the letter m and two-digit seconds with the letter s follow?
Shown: 6h21
